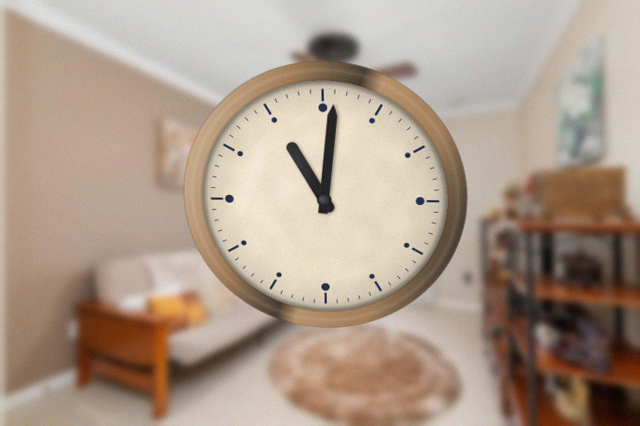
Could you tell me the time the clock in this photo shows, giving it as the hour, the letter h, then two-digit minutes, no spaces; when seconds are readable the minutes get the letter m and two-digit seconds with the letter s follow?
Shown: 11h01
